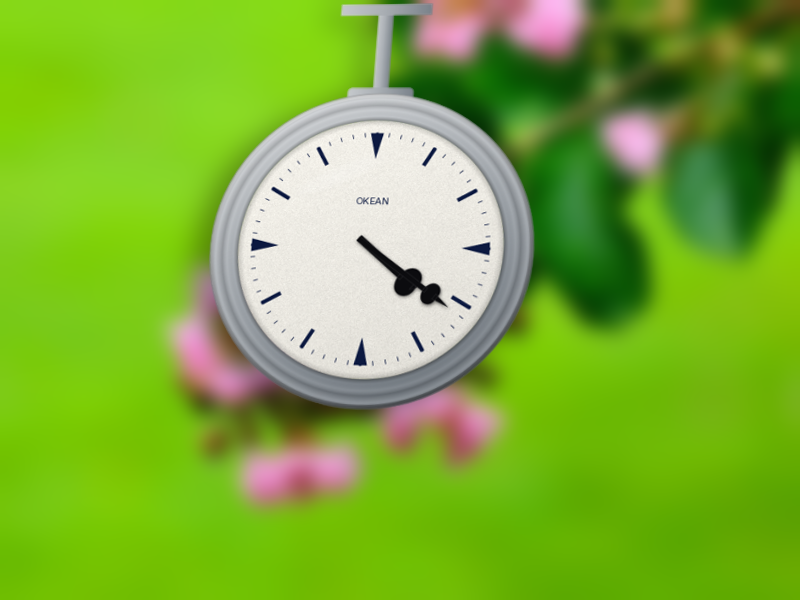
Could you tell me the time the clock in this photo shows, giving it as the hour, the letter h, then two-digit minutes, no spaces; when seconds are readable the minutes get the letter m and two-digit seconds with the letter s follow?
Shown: 4h21
